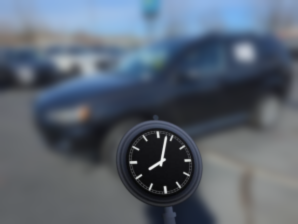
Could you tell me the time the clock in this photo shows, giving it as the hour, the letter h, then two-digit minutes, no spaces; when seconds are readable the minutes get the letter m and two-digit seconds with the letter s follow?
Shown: 8h03
